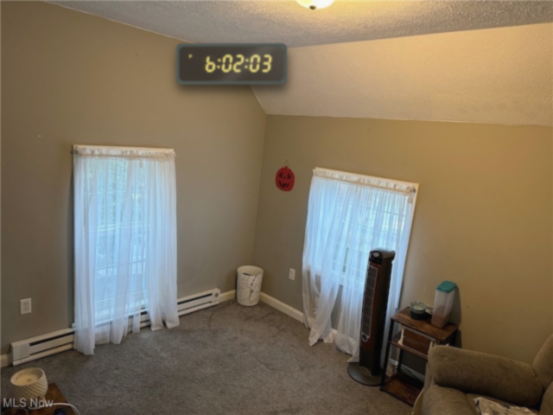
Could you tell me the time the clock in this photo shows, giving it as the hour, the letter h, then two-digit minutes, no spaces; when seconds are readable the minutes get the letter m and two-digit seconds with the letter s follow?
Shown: 6h02m03s
